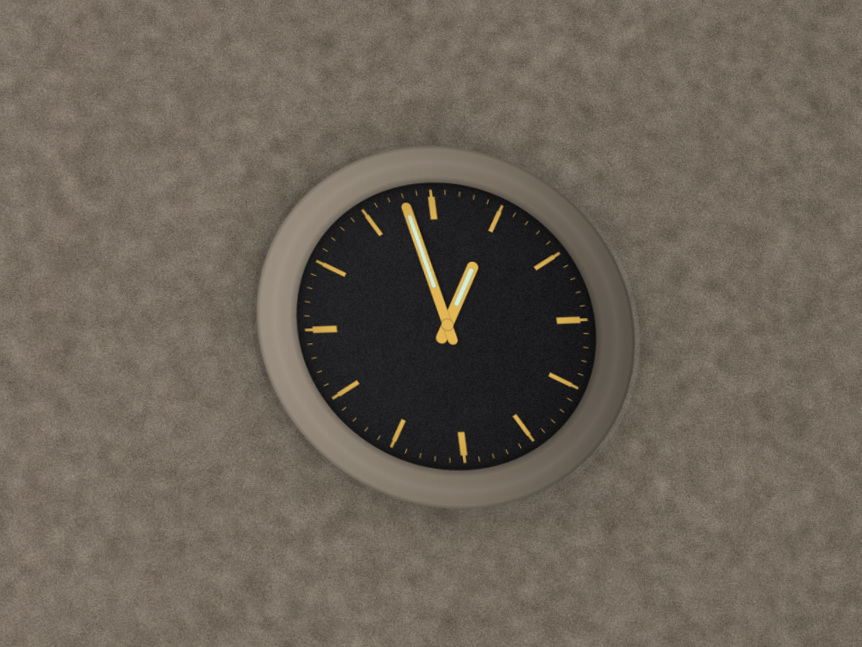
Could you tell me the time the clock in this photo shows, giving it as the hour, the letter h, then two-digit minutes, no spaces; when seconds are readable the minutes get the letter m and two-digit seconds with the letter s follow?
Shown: 12h58
